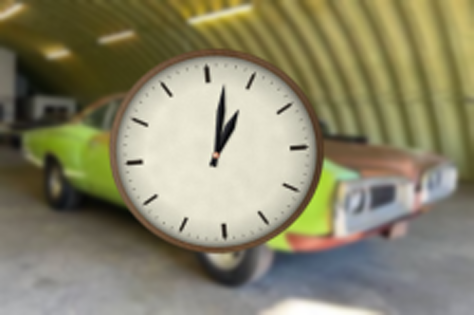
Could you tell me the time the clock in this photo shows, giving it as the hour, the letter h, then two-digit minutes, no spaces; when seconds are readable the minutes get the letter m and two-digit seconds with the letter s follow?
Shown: 1h02
